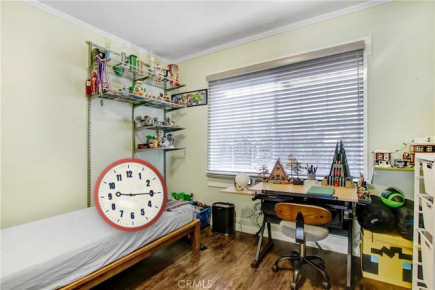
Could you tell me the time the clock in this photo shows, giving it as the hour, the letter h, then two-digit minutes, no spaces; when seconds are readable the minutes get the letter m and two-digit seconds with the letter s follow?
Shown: 9h15
